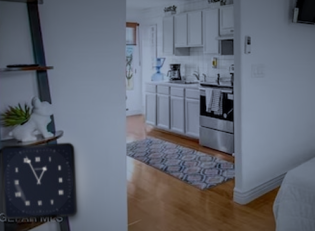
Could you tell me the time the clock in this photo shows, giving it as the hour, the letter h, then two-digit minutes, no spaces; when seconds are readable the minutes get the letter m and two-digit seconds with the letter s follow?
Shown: 12h56
